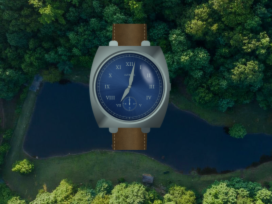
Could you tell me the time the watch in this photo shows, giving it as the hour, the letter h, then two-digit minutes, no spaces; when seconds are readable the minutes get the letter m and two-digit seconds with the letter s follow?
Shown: 7h02
